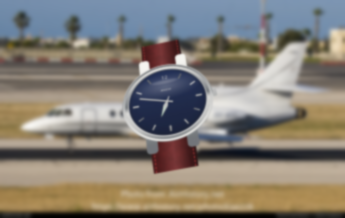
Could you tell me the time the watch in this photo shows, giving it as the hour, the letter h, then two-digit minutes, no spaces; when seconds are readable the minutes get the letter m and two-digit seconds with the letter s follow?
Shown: 6h48
